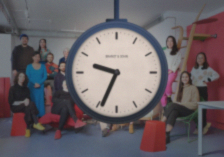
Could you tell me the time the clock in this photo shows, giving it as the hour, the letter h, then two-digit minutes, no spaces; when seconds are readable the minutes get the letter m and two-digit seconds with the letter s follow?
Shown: 9h34
